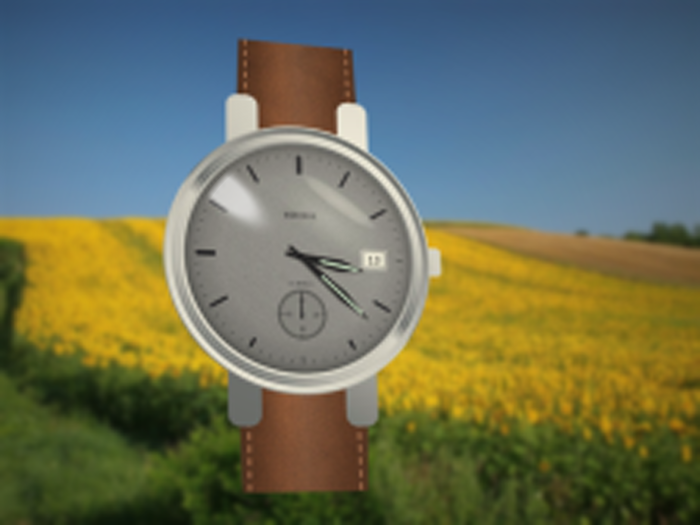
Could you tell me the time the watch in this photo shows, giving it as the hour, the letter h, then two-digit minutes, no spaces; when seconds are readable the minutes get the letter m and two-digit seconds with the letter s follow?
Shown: 3h22
